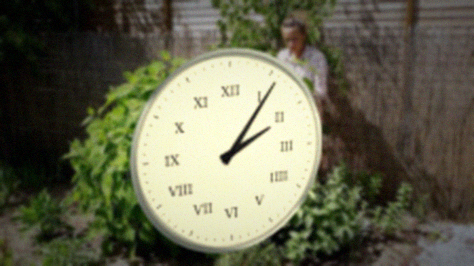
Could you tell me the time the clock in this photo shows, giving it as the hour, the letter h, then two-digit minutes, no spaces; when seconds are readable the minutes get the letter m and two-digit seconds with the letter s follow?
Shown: 2h06
